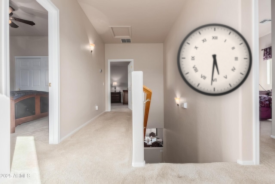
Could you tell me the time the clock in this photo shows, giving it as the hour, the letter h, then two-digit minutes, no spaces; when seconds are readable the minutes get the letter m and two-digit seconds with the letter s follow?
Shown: 5h31
